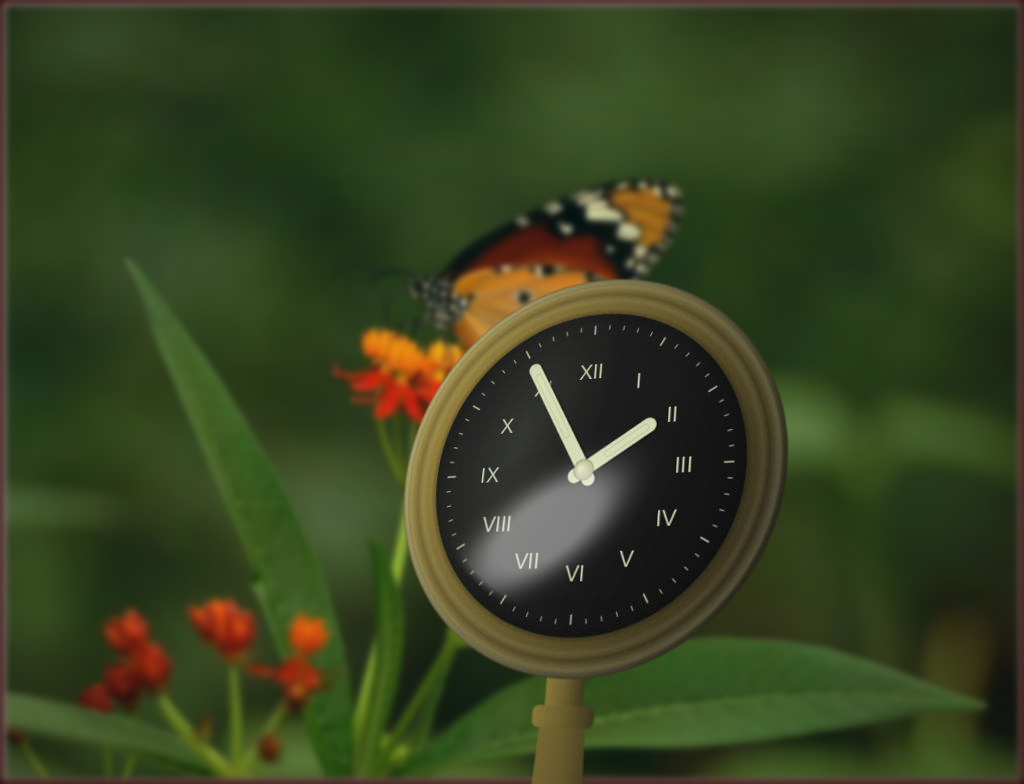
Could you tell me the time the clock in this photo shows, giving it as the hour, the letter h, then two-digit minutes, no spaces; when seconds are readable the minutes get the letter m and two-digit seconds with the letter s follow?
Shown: 1h55
